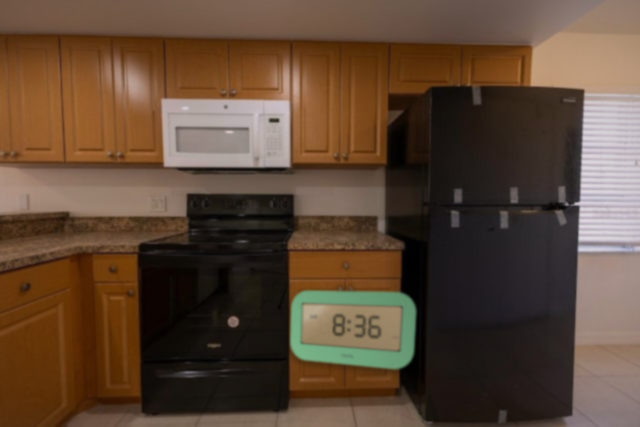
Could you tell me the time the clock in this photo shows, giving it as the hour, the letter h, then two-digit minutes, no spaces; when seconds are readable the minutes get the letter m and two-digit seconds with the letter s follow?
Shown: 8h36
